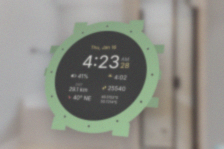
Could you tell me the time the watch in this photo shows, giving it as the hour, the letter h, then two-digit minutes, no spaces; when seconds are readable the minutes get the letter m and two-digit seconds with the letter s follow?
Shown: 4h23
